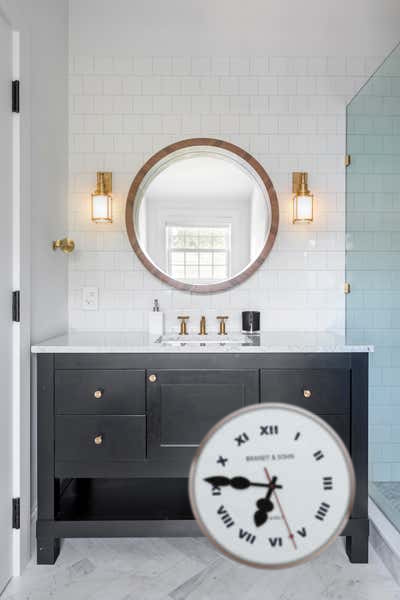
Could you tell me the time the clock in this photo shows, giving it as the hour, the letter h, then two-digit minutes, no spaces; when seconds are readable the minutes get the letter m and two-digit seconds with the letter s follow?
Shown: 6h46m27s
